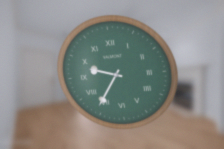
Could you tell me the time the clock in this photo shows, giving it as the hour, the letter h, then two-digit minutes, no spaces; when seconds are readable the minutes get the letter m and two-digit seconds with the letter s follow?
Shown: 9h36
